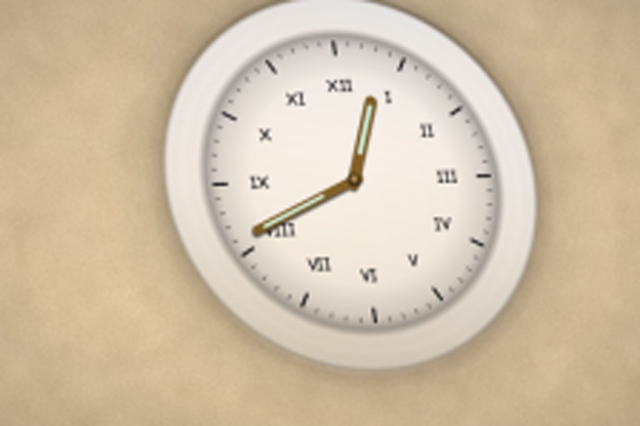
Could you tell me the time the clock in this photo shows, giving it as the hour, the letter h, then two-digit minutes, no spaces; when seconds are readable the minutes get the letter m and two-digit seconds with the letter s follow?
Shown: 12h41
